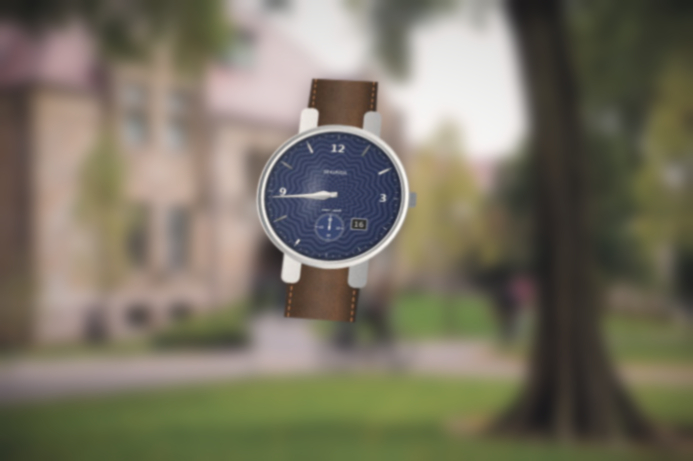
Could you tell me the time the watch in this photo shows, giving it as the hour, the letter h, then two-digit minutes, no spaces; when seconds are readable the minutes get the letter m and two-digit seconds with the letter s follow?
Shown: 8h44
